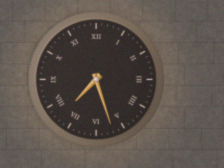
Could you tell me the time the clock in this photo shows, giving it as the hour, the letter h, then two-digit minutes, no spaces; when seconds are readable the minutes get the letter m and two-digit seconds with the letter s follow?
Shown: 7h27
